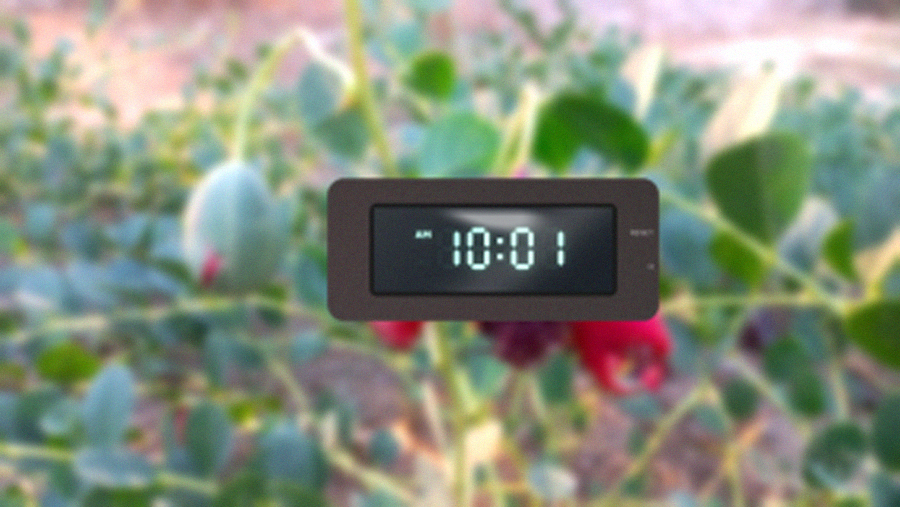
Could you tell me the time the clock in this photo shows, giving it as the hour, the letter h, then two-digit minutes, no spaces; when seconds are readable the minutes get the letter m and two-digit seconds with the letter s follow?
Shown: 10h01
